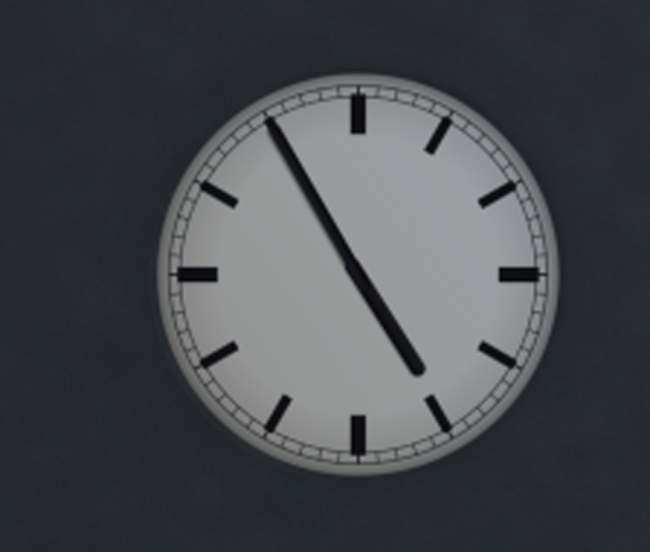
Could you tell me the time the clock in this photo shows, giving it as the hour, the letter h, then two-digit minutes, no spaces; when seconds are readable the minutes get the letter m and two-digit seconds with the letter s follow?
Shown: 4h55
